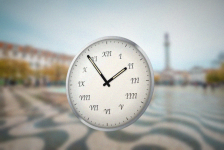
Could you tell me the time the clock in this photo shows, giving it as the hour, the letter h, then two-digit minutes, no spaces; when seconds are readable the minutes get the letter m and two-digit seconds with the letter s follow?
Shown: 1h54
